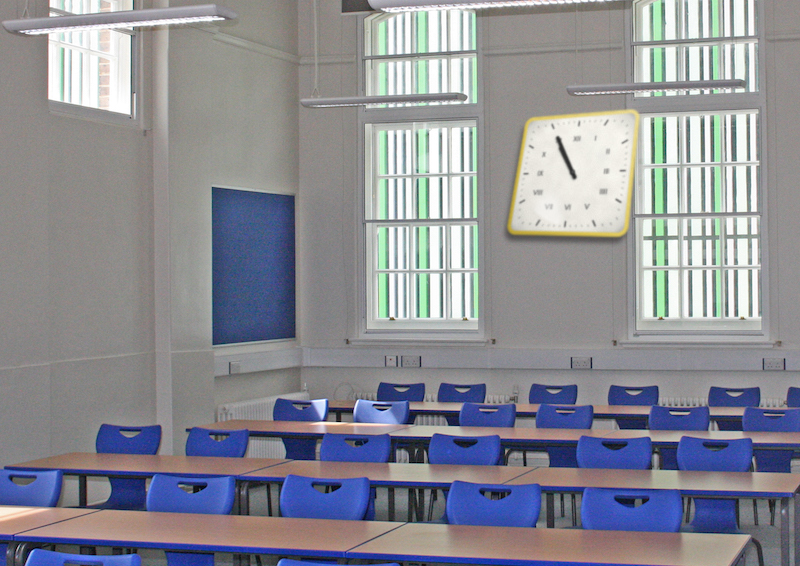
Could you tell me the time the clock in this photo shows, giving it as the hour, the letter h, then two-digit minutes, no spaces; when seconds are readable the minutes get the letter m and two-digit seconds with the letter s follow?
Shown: 10h55
